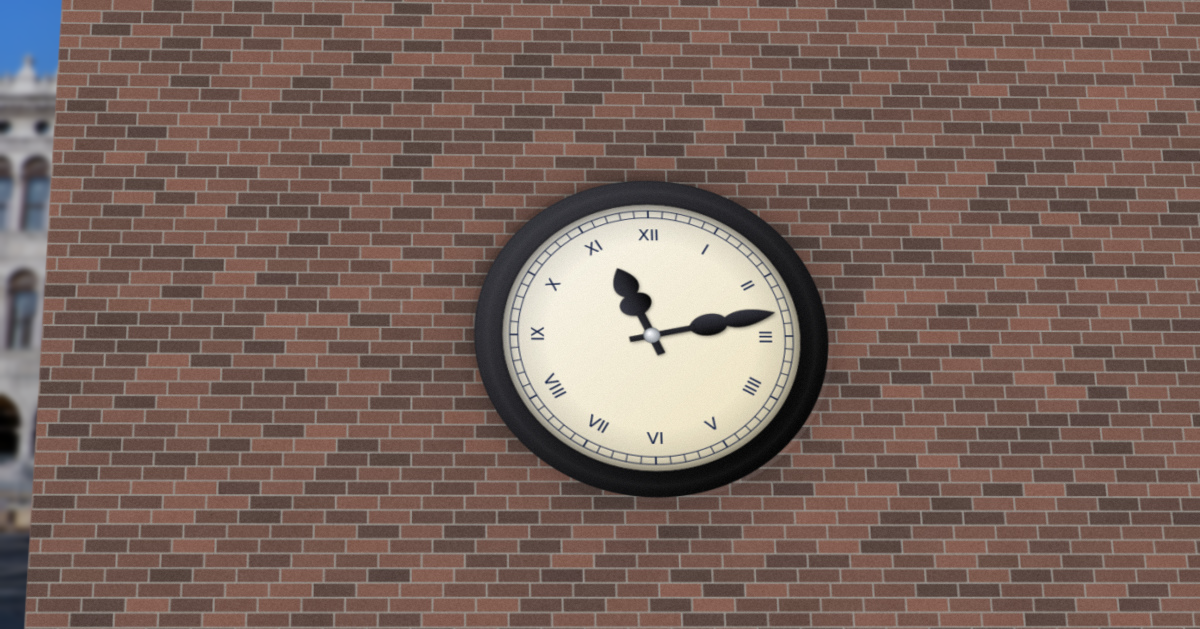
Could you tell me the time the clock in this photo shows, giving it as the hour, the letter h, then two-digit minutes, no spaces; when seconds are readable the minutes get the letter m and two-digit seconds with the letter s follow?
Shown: 11h13
